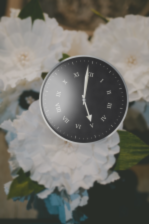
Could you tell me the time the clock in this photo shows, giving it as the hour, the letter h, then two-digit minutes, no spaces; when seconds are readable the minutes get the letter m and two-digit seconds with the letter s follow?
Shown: 4h59
